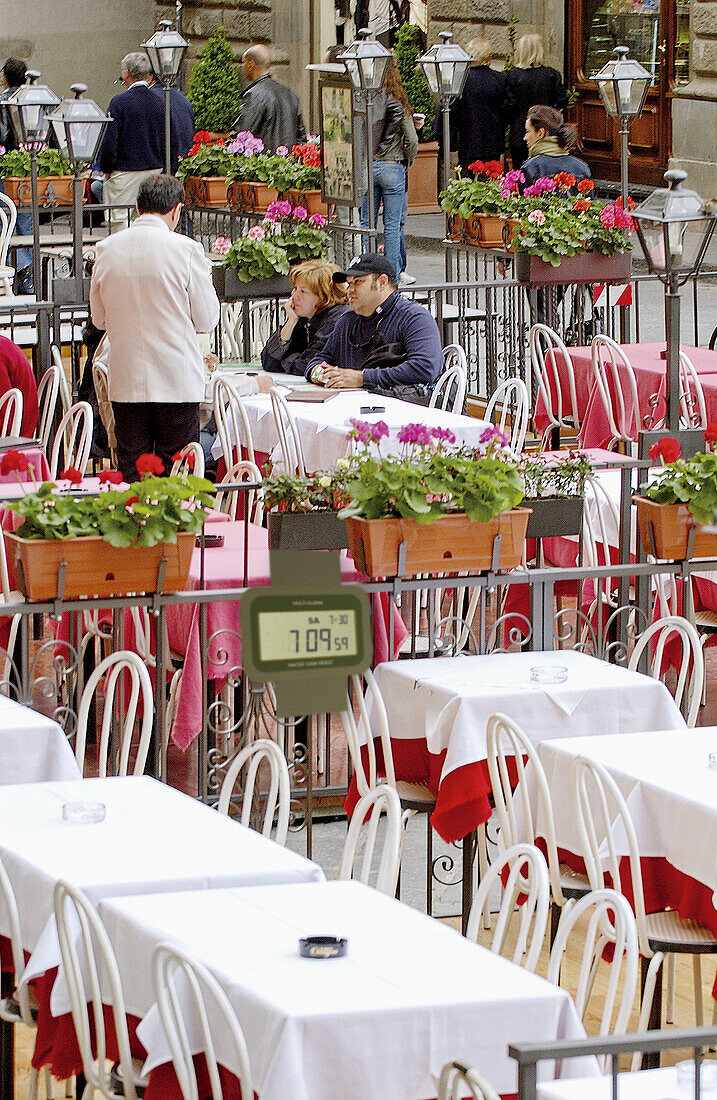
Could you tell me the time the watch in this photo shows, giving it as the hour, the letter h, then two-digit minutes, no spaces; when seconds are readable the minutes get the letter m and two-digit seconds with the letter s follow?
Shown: 7h09m59s
